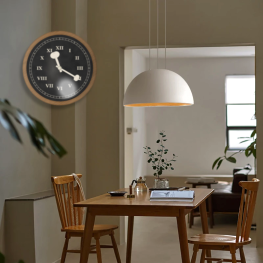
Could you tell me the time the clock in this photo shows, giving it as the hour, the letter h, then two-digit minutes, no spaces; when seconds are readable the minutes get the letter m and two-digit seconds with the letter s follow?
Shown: 11h20
